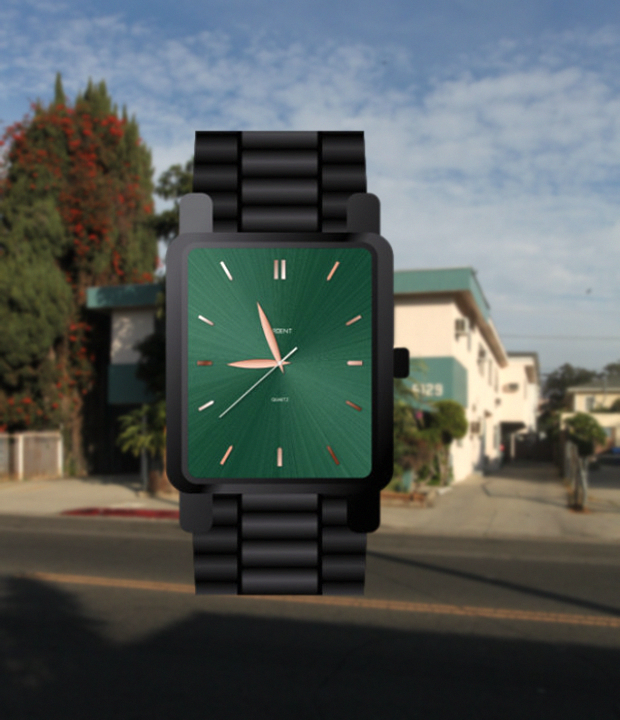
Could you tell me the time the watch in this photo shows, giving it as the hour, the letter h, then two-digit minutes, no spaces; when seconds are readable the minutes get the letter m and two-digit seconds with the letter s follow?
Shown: 8h56m38s
